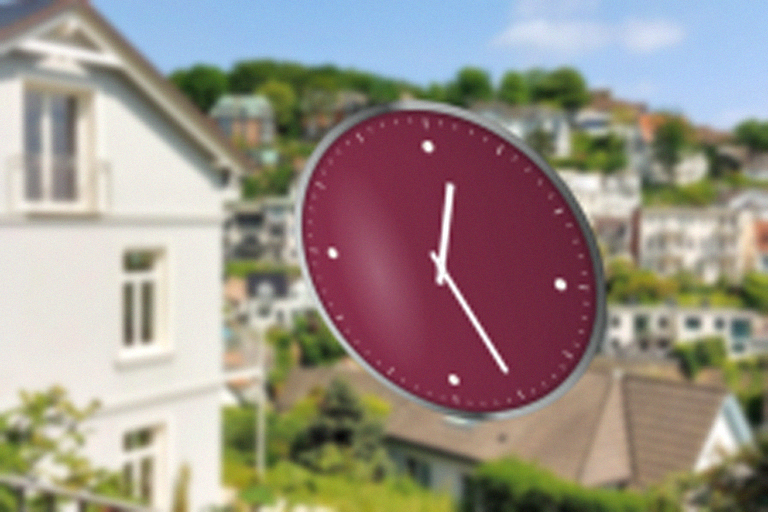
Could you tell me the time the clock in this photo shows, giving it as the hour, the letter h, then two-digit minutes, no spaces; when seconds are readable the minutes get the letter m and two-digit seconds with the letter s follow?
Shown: 12h25
